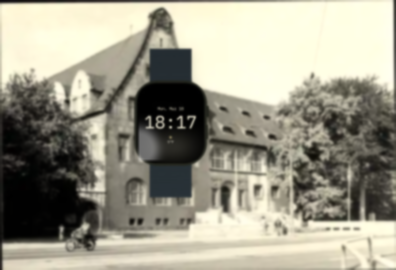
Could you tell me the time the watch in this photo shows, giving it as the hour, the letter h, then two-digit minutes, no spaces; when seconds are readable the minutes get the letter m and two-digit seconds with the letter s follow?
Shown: 18h17
